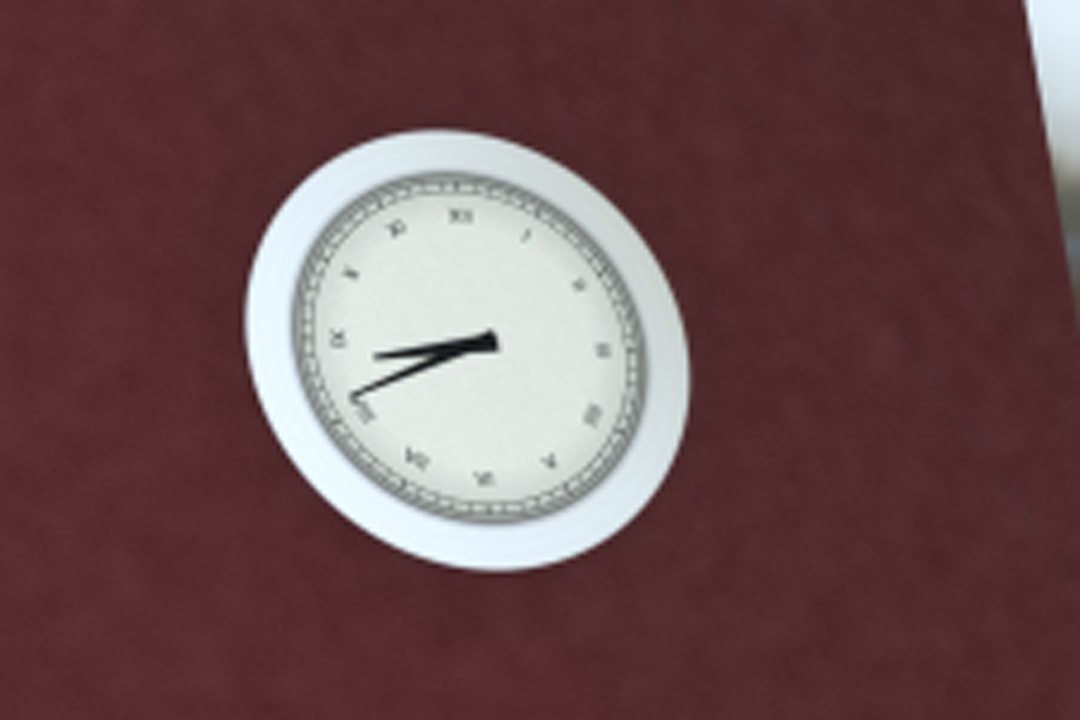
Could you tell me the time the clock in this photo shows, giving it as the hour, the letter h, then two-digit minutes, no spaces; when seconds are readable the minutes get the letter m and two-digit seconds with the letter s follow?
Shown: 8h41
